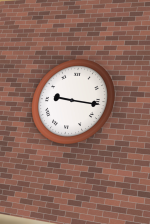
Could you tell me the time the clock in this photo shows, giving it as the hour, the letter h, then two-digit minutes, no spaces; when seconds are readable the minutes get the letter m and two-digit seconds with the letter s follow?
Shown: 9h16
